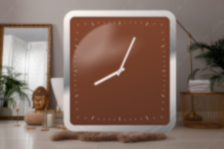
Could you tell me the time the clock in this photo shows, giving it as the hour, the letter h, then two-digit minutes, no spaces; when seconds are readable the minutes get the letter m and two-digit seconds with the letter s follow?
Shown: 8h04
